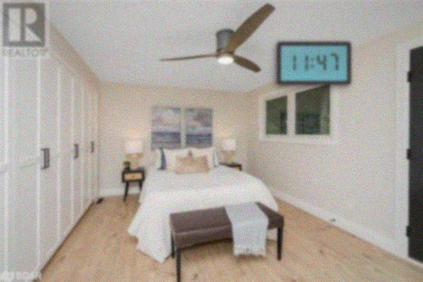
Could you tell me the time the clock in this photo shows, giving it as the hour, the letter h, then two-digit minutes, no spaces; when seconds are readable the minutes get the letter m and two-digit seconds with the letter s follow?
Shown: 11h47
